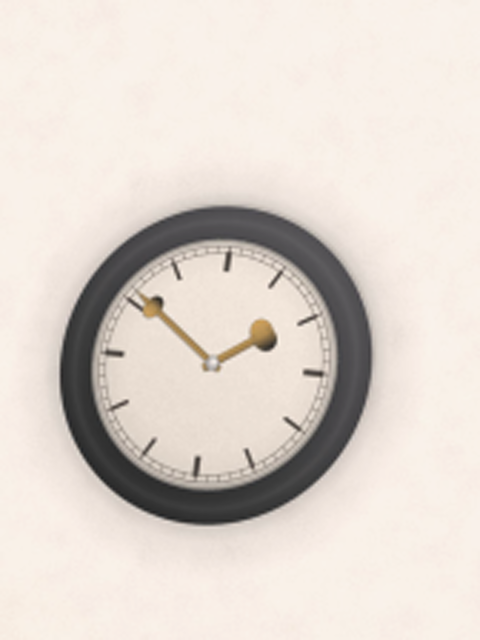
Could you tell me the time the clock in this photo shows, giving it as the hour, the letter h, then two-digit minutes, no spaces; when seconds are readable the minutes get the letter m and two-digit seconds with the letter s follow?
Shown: 1h51
